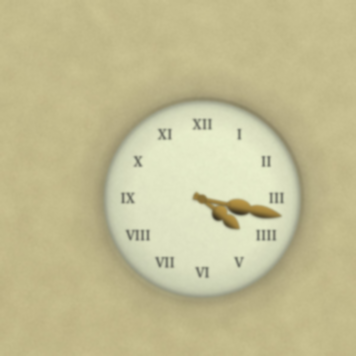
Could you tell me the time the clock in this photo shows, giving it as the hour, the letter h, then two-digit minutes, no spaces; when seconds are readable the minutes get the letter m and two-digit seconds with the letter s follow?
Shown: 4h17
